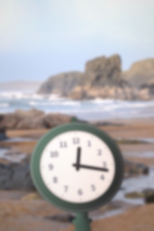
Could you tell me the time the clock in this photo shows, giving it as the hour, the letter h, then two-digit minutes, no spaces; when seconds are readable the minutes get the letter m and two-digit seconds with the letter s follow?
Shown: 12h17
